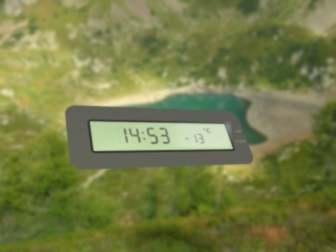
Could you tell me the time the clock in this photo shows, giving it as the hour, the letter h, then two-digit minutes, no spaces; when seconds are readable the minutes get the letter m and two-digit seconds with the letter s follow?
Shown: 14h53
